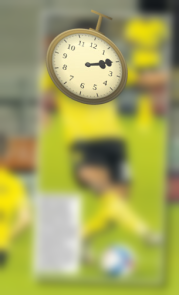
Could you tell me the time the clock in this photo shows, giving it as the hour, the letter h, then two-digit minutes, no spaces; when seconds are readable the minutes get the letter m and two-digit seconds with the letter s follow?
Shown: 2h10
